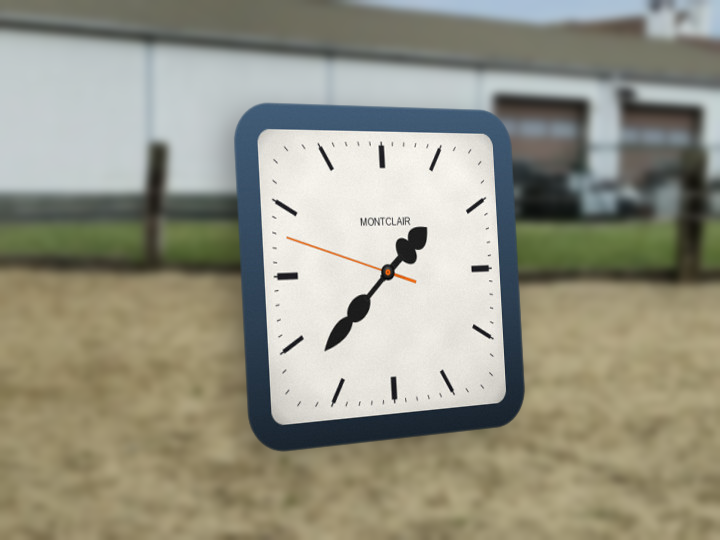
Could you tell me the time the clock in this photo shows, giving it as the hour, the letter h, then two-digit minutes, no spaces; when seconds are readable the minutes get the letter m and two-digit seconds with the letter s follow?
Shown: 1h37m48s
